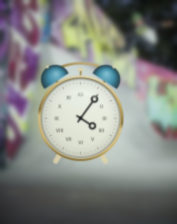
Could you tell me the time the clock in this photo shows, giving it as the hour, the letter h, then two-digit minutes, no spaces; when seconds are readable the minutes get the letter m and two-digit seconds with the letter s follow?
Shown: 4h06
